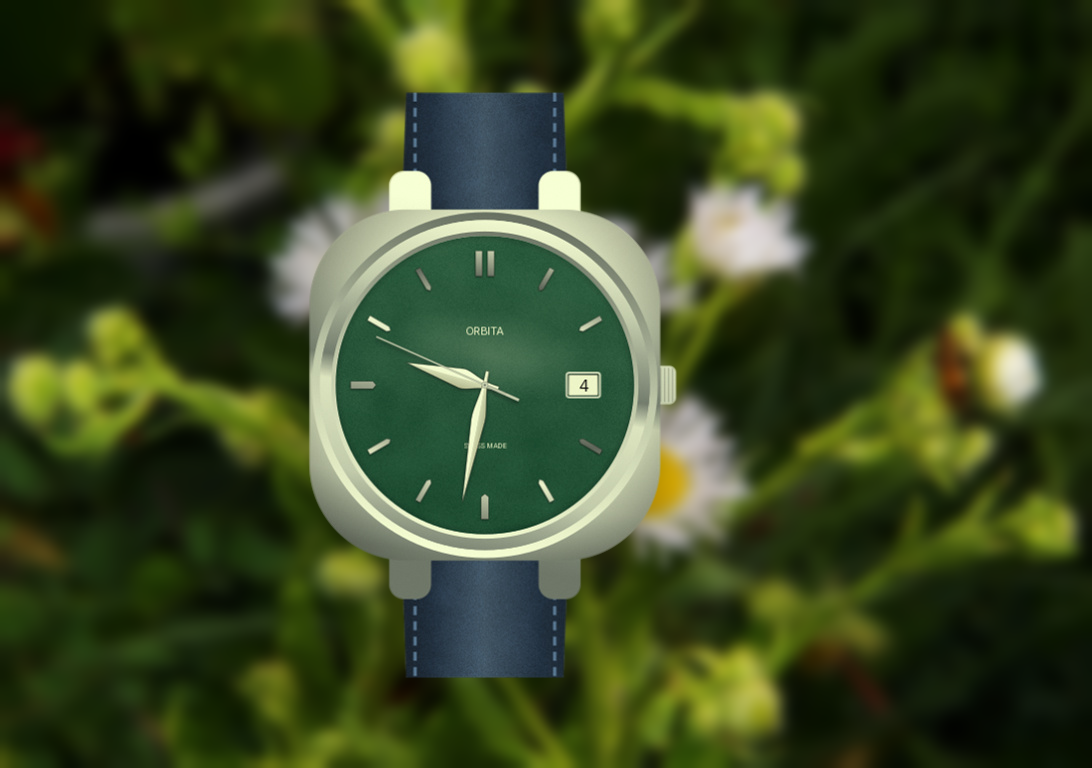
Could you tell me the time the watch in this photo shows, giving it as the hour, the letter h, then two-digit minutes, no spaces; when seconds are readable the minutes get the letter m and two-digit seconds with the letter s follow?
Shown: 9h31m49s
